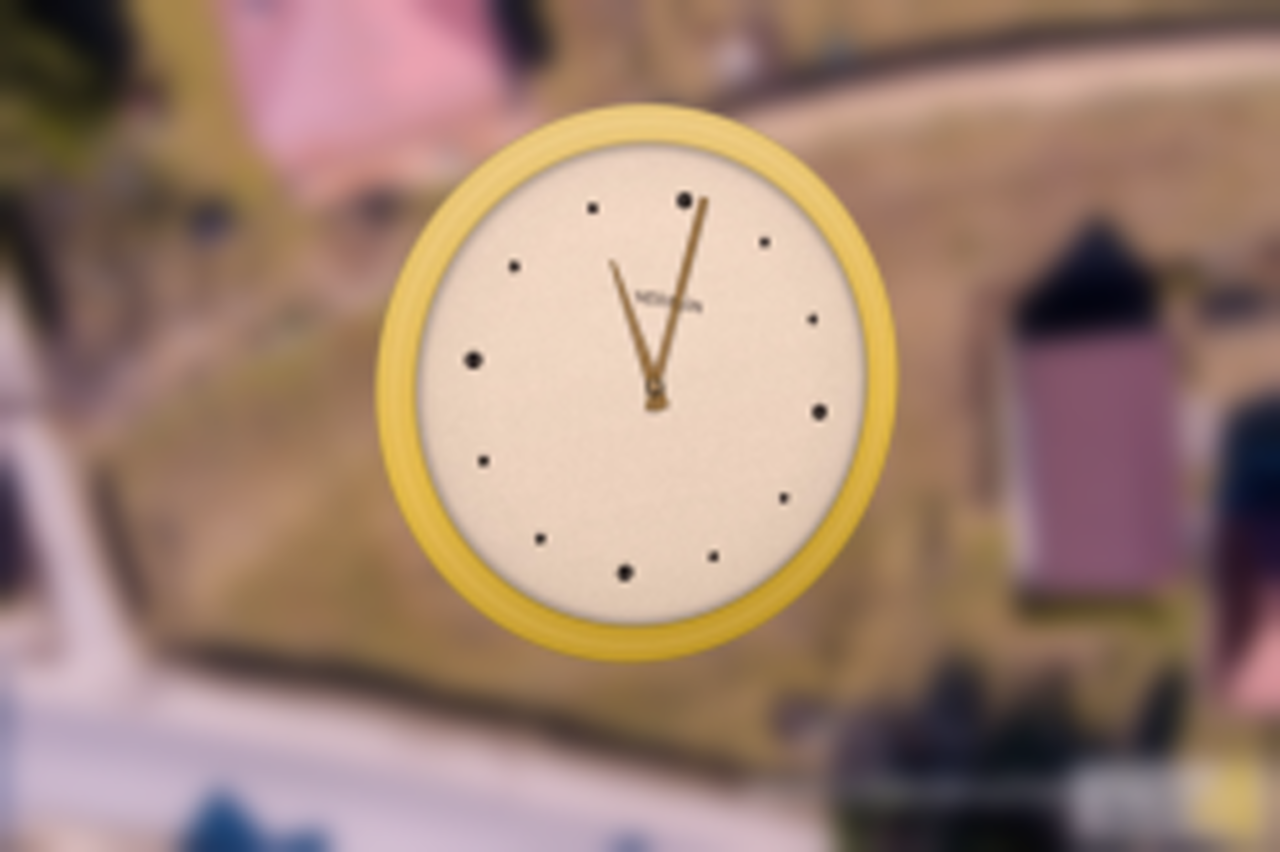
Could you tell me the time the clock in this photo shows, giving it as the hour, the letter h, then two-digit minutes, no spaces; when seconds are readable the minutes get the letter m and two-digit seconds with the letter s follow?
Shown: 11h01
